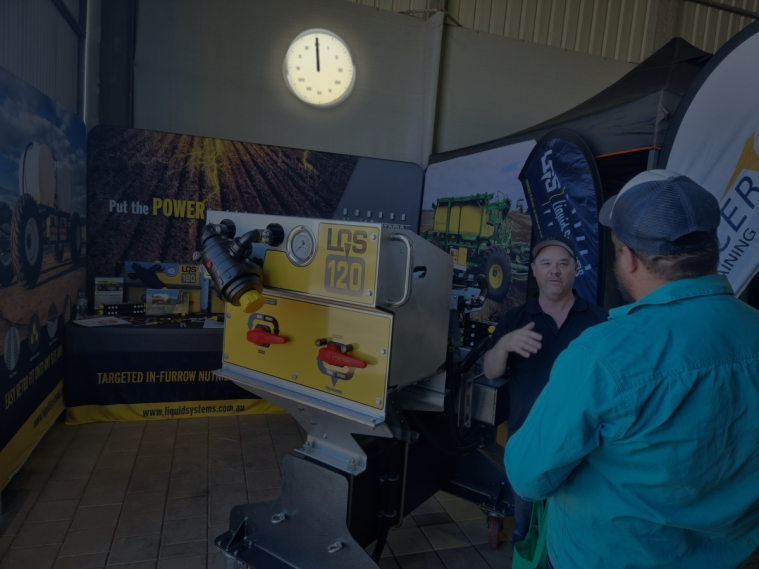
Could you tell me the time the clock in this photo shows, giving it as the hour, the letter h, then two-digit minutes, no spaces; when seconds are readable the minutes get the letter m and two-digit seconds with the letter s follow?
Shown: 12h00
